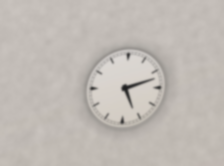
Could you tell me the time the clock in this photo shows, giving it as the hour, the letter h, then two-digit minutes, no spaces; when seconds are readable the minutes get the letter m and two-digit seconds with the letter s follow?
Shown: 5h12
